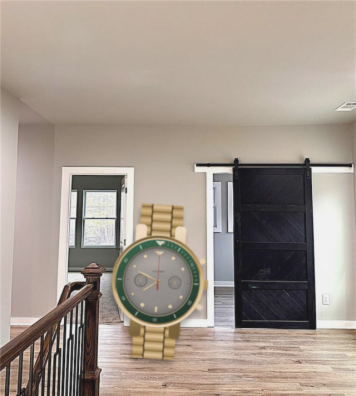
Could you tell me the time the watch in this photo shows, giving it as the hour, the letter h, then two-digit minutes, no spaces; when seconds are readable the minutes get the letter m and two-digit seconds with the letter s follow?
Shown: 7h49
